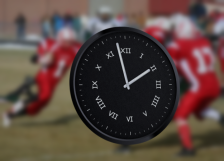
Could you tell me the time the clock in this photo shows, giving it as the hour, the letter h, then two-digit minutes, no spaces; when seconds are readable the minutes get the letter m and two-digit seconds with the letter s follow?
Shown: 1h58
